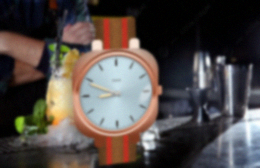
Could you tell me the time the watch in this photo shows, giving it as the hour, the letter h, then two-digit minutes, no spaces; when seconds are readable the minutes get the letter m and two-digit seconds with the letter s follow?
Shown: 8h49
